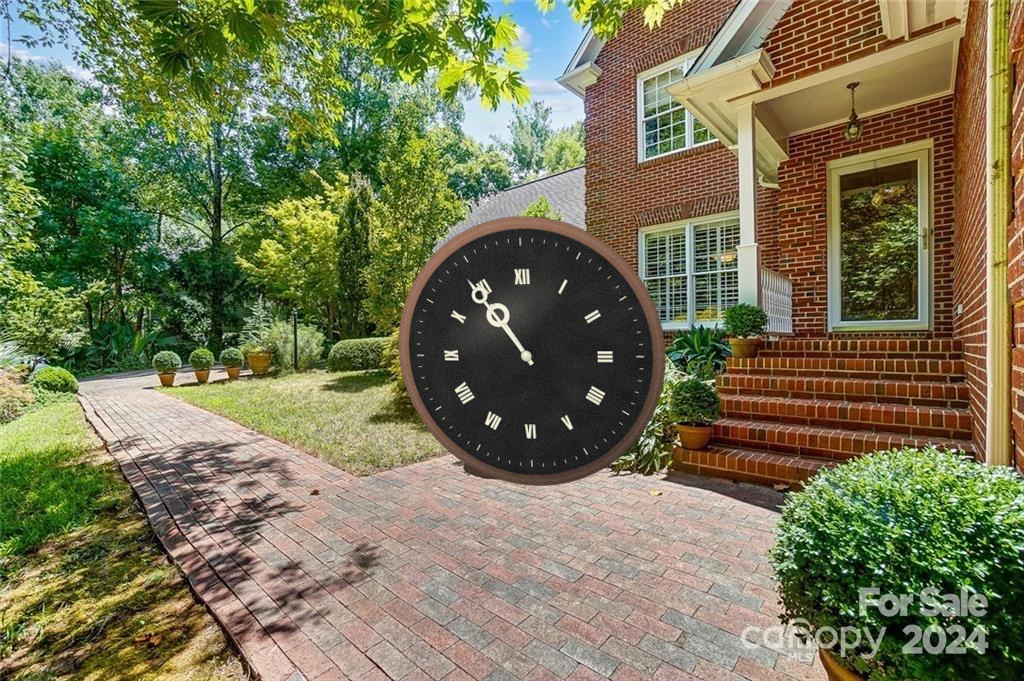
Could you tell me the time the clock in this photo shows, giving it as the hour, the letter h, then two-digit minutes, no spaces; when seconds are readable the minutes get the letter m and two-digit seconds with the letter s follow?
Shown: 10h54
